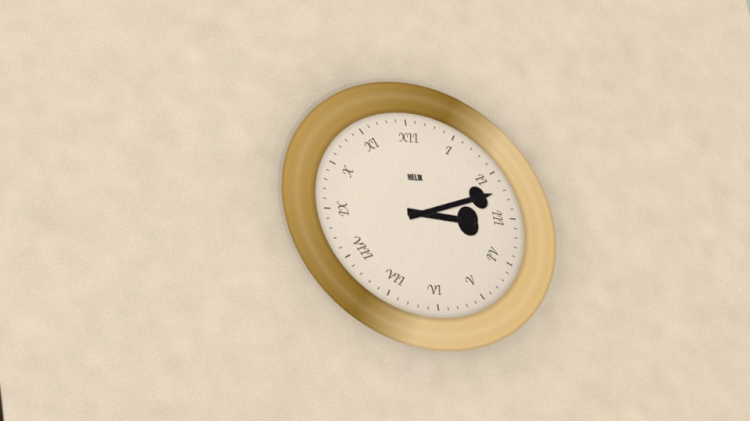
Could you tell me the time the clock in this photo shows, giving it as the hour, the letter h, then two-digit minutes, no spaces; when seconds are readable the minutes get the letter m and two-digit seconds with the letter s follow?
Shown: 3h12
